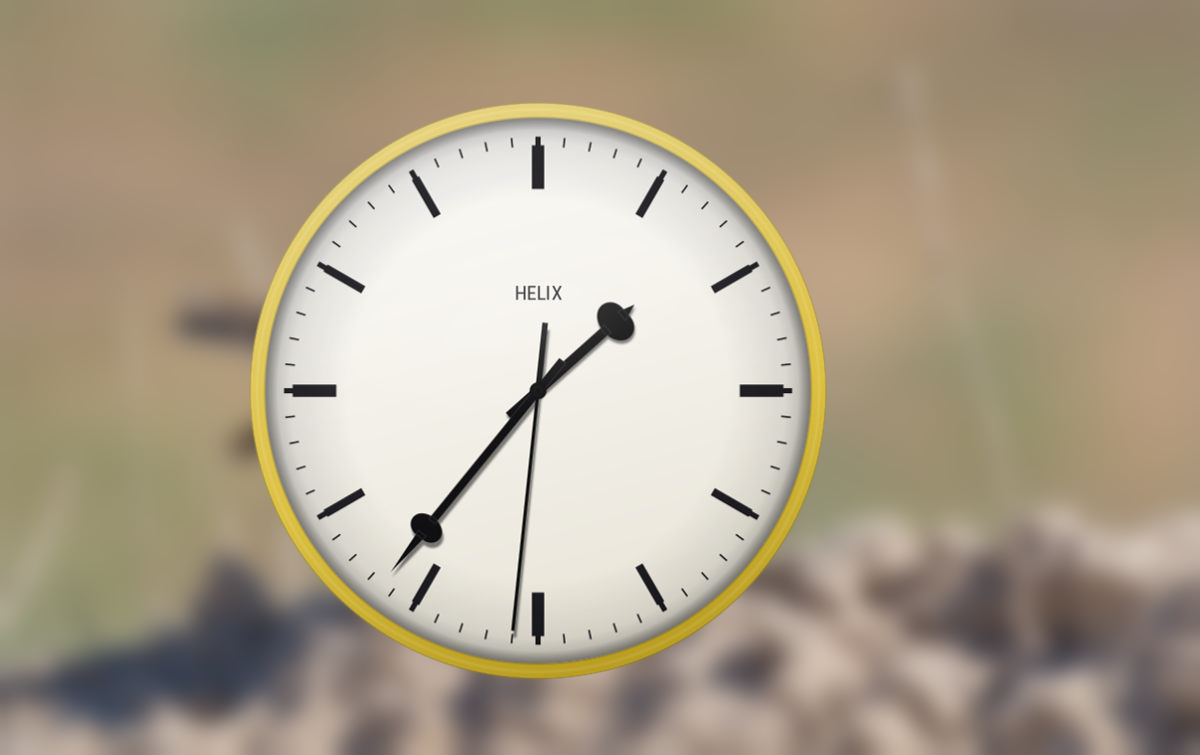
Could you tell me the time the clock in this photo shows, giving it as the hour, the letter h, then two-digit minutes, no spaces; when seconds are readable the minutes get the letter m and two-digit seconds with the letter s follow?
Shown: 1h36m31s
